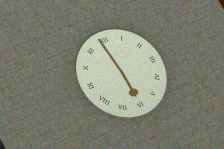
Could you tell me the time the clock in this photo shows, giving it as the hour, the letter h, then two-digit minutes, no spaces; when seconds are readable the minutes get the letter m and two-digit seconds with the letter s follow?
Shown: 5h59
